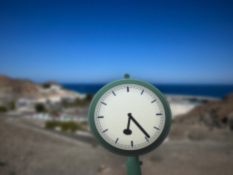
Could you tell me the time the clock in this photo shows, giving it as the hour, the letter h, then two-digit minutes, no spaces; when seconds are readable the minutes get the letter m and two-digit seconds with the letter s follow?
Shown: 6h24
